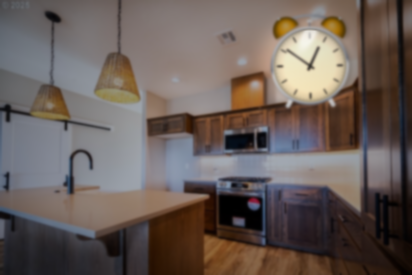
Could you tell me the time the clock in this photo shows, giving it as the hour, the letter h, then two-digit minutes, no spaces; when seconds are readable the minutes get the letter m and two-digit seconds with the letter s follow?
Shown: 12h51
